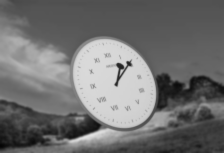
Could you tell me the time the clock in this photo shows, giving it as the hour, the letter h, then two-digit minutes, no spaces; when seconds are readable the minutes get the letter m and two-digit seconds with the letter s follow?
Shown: 1h09
